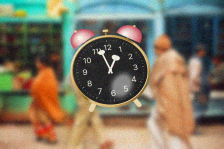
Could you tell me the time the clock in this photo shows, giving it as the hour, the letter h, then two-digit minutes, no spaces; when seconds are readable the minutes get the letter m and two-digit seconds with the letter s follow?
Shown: 12h57
